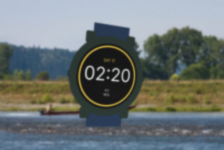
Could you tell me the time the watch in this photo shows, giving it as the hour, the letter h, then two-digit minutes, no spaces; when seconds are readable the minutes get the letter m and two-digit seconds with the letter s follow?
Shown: 2h20
